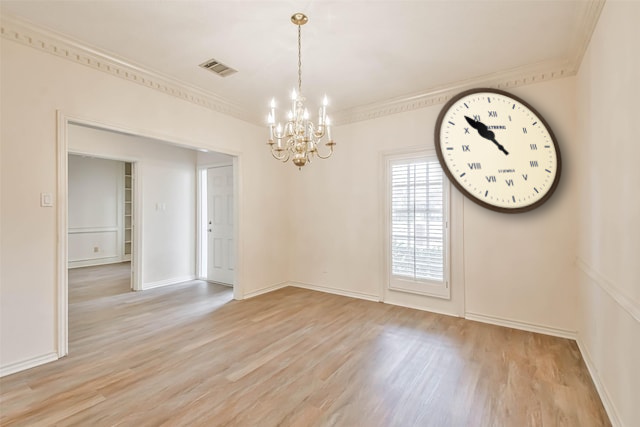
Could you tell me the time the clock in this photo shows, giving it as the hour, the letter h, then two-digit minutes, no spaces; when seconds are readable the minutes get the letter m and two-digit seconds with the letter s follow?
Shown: 10h53
